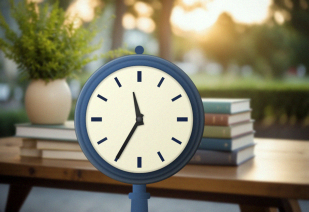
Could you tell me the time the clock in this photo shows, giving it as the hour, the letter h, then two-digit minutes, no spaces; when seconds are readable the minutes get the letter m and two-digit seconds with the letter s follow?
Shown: 11h35
